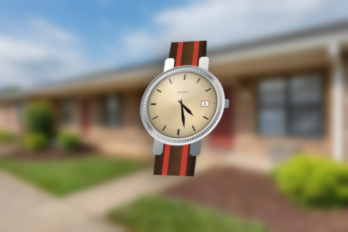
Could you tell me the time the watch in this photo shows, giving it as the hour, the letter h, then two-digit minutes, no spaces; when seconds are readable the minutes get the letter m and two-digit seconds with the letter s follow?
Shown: 4h28
